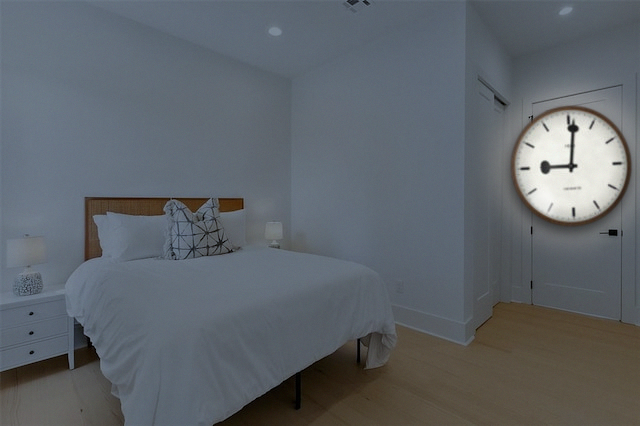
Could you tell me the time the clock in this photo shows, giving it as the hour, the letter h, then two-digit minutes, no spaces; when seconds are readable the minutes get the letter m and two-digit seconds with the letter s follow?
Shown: 9h01
